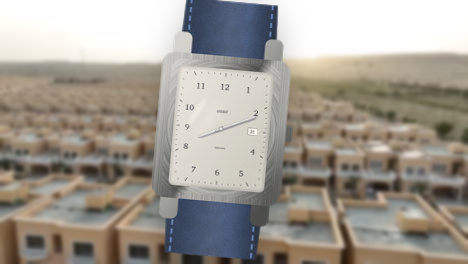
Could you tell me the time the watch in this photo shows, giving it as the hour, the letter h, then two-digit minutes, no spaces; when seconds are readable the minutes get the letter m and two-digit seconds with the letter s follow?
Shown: 8h11
